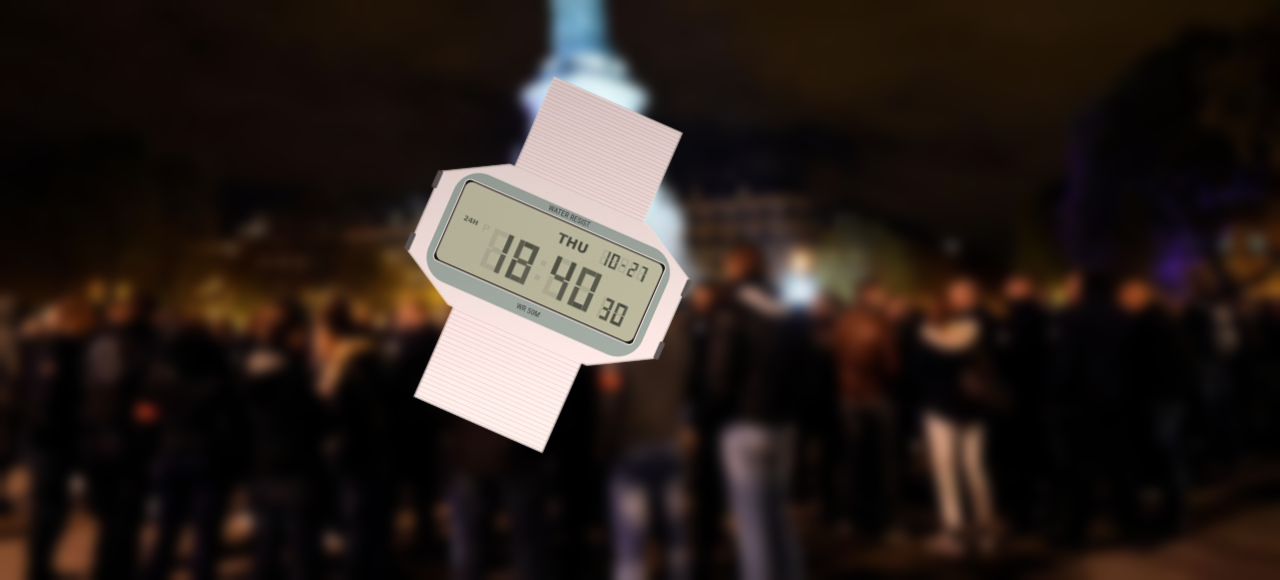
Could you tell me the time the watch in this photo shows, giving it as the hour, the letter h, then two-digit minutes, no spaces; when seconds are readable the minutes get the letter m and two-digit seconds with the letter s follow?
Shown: 18h40m30s
